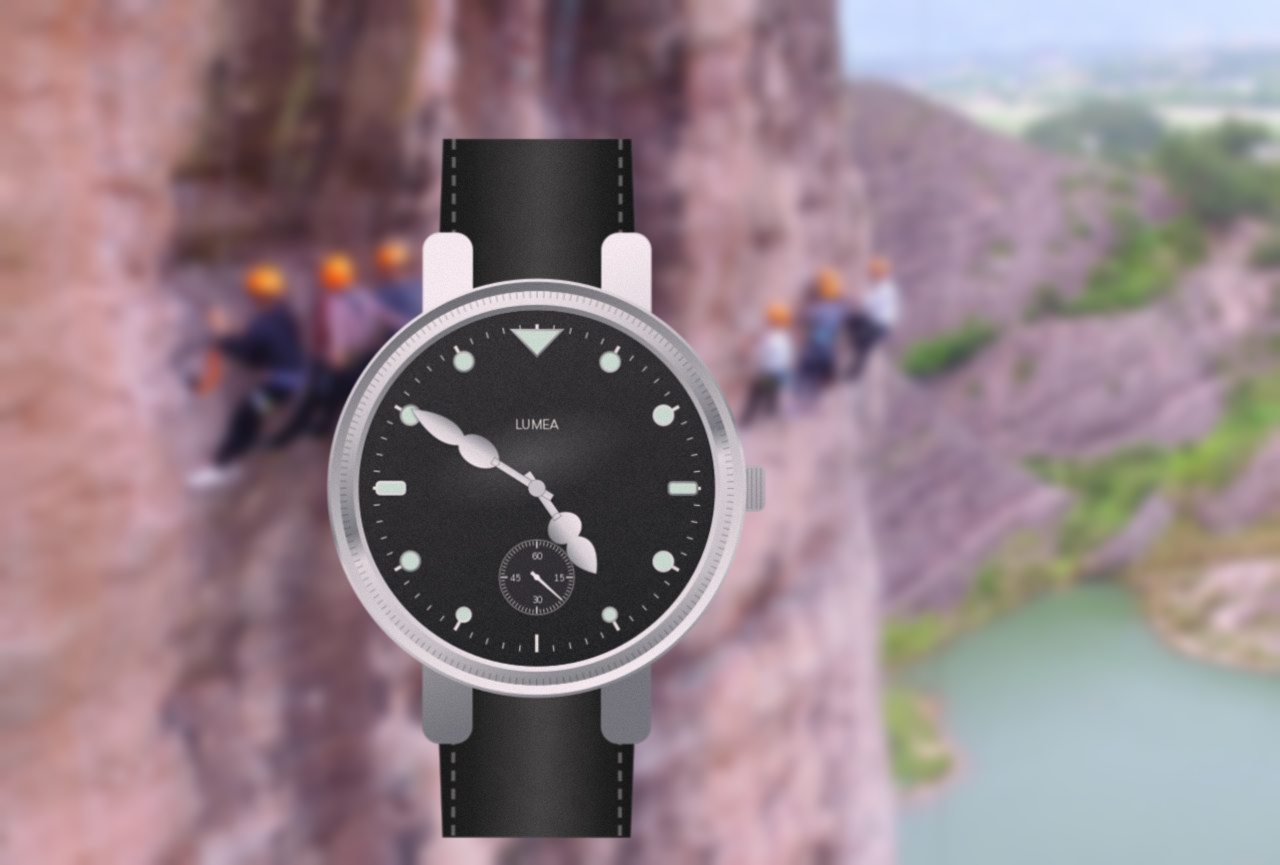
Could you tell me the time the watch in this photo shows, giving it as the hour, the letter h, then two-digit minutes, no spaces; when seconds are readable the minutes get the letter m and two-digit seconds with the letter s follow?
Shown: 4h50m22s
